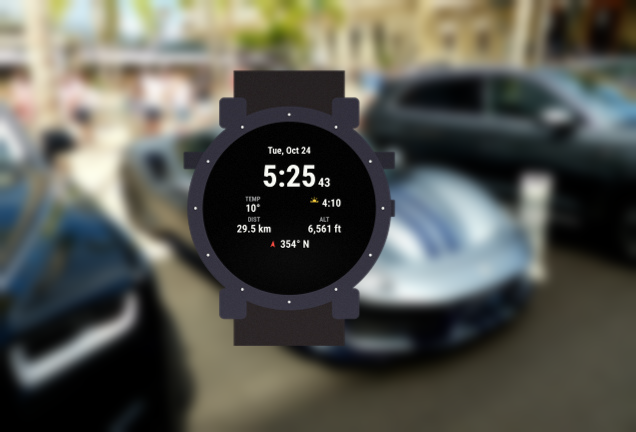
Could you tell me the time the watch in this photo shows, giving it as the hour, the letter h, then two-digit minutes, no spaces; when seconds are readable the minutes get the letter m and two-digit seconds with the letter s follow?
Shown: 5h25m43s
